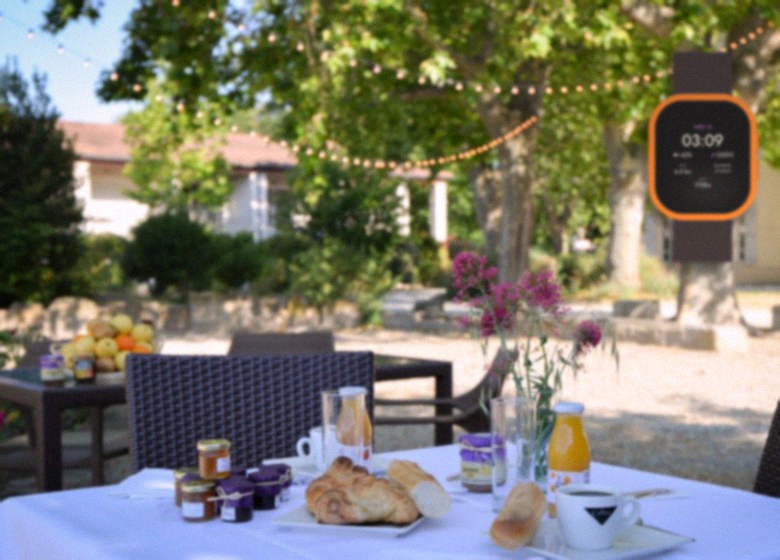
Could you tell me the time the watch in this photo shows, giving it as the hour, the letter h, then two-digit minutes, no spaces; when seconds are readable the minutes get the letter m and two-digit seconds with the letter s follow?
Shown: 3h09
